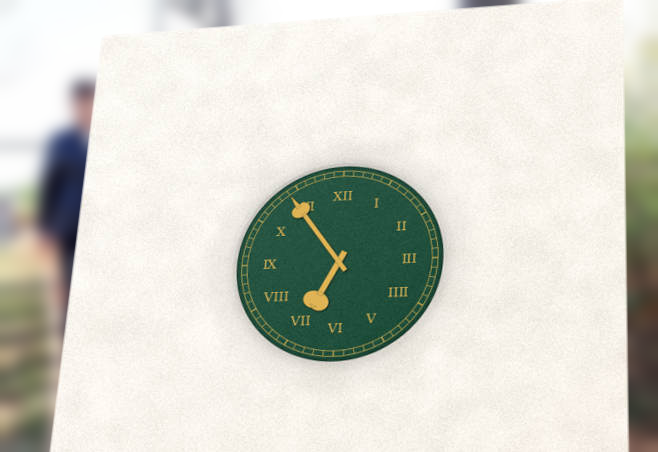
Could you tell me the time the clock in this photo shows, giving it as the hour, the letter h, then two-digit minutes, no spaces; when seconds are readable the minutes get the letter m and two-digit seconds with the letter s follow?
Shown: 6h54
